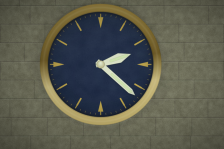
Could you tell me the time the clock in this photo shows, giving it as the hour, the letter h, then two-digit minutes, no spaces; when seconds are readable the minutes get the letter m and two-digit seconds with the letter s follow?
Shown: 2h22
